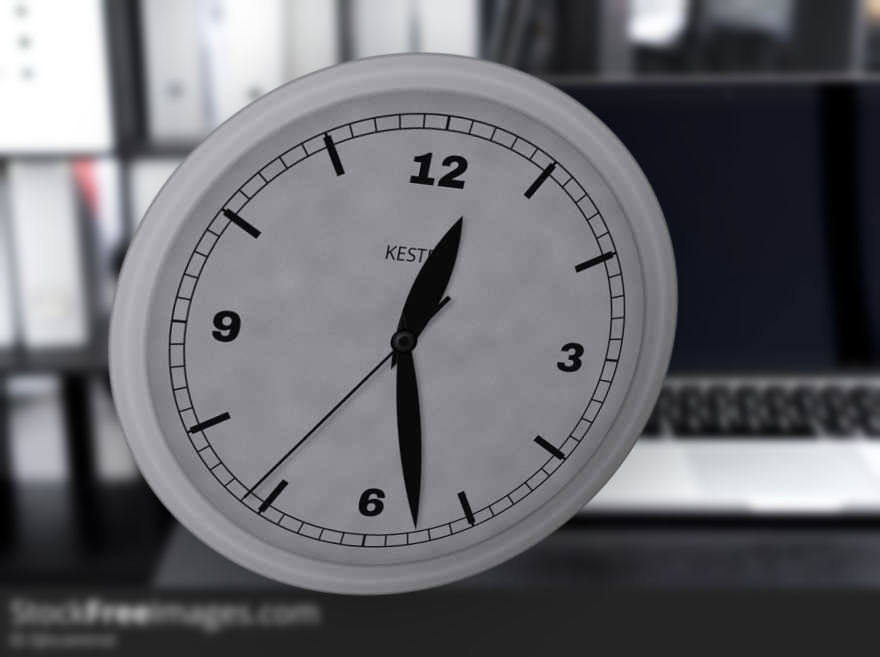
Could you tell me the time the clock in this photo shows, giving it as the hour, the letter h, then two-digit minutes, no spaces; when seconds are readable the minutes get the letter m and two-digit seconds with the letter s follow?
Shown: 12h27m36s
